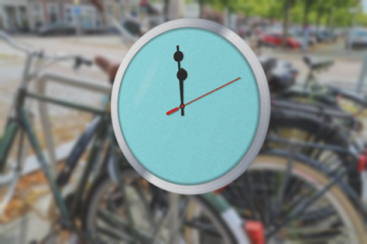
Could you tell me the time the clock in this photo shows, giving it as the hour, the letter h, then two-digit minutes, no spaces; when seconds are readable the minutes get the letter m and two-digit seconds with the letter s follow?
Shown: 11h59m11s
